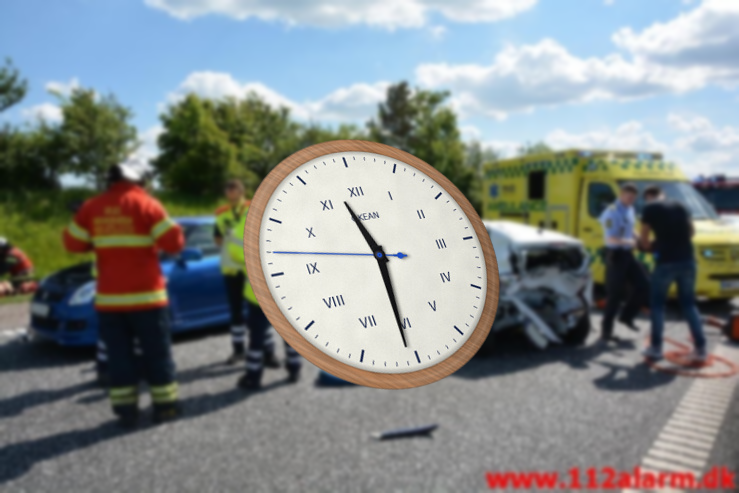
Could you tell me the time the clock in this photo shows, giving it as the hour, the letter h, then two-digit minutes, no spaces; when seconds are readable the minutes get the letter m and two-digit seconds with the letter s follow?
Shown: 11h30m47s
